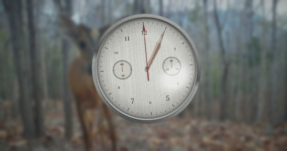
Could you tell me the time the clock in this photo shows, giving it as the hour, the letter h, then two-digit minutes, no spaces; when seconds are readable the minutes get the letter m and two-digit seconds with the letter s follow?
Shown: 1h05
